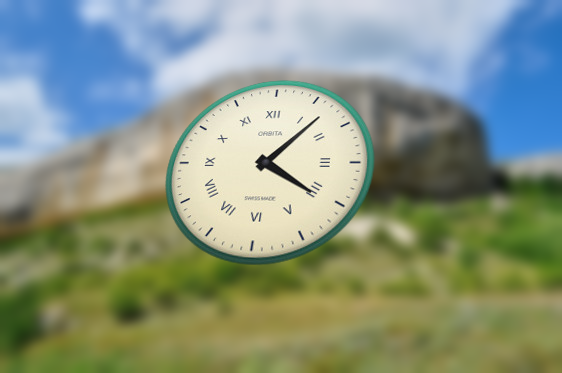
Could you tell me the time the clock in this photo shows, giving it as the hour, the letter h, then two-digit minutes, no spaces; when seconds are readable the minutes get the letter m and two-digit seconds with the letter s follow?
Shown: 4h07
